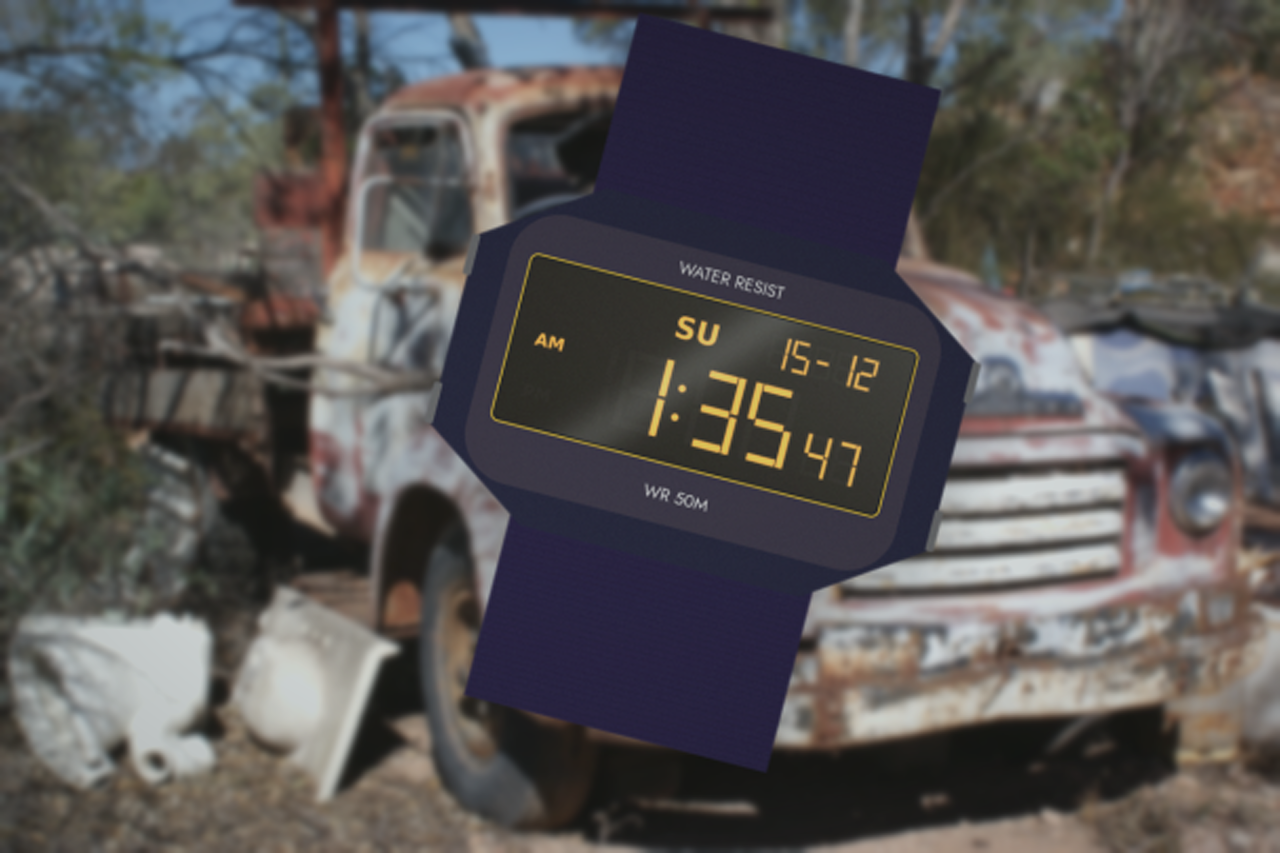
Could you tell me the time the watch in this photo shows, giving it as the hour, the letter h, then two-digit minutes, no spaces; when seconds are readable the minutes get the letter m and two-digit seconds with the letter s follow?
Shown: 1h35m47s
